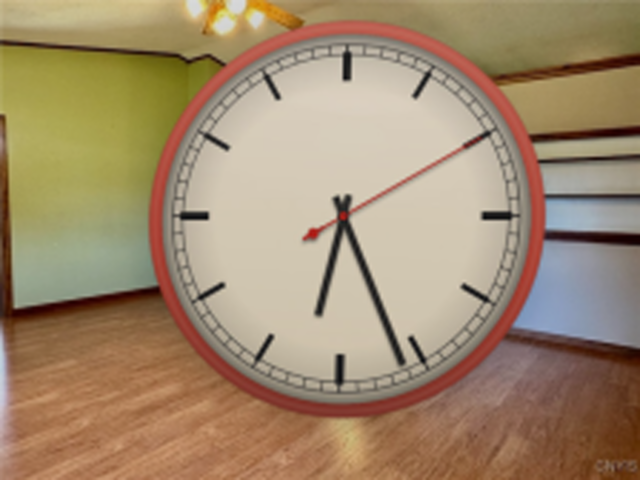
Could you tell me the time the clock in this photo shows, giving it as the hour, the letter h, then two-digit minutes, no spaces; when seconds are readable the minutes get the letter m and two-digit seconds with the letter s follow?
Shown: 6h26m10s
